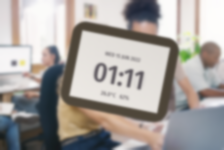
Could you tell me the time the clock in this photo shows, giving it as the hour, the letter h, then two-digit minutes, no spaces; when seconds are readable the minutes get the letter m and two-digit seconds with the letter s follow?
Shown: 1h11
